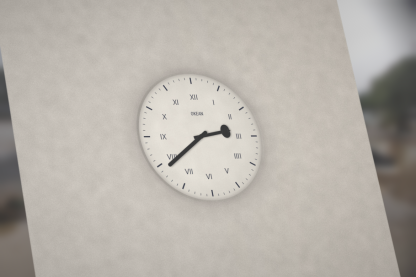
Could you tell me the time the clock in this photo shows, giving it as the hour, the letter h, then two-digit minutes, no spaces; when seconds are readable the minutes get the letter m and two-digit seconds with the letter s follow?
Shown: 2h39
